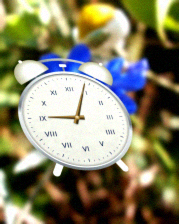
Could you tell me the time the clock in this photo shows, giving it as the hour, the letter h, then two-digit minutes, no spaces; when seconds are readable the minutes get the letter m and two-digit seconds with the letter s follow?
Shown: 9h04
